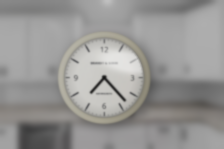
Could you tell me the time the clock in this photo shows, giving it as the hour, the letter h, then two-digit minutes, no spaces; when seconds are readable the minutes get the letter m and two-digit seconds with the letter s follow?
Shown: 7h23
